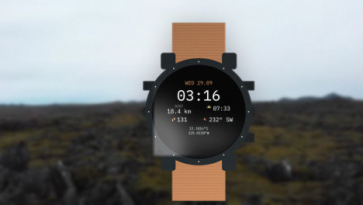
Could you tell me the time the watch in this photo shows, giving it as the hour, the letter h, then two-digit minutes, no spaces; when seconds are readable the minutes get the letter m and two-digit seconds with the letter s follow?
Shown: 3h16
